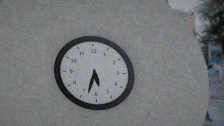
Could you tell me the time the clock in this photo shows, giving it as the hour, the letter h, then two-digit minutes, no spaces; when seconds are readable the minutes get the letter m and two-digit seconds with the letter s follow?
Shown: 5h33
